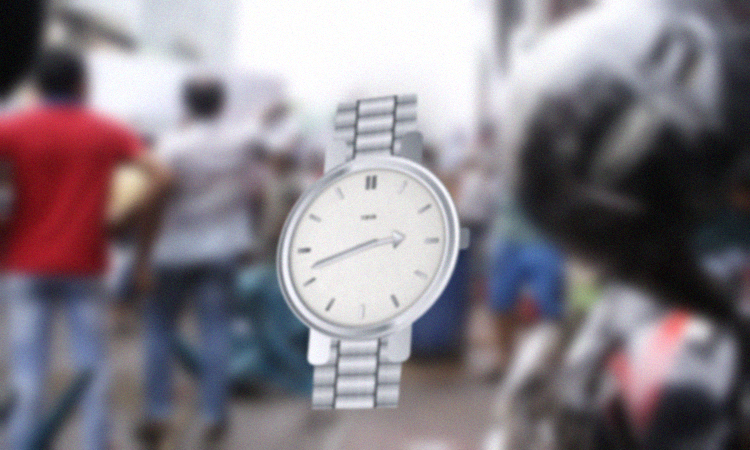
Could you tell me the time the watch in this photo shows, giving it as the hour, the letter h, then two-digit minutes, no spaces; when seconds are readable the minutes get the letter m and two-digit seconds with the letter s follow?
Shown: 2h42
